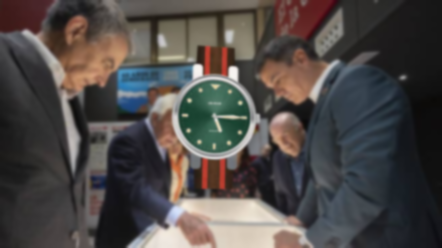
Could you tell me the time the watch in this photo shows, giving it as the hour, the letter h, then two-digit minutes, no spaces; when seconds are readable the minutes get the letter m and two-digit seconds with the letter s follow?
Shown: 5h15
